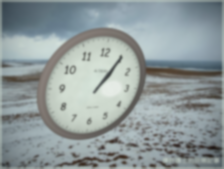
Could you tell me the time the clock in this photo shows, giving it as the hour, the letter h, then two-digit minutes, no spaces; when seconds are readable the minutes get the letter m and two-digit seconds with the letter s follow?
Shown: 1h05
